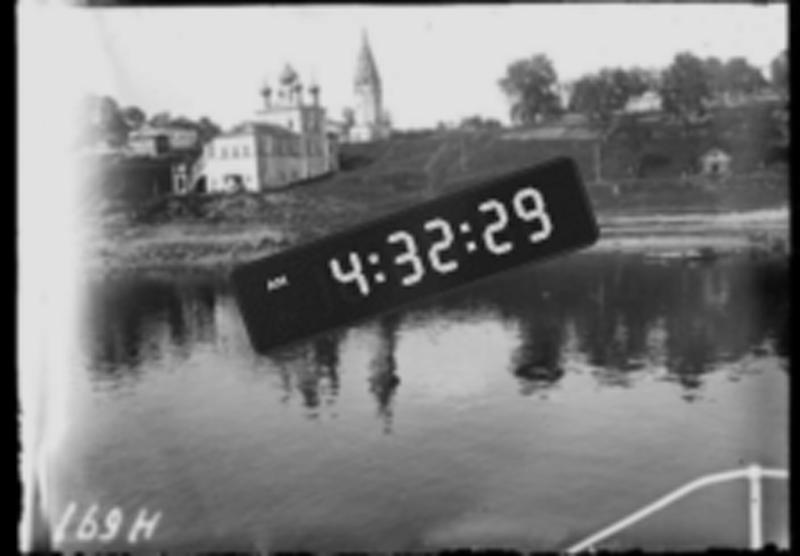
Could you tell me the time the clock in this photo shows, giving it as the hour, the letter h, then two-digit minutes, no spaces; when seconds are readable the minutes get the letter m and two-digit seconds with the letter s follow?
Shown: 4h32m29s
